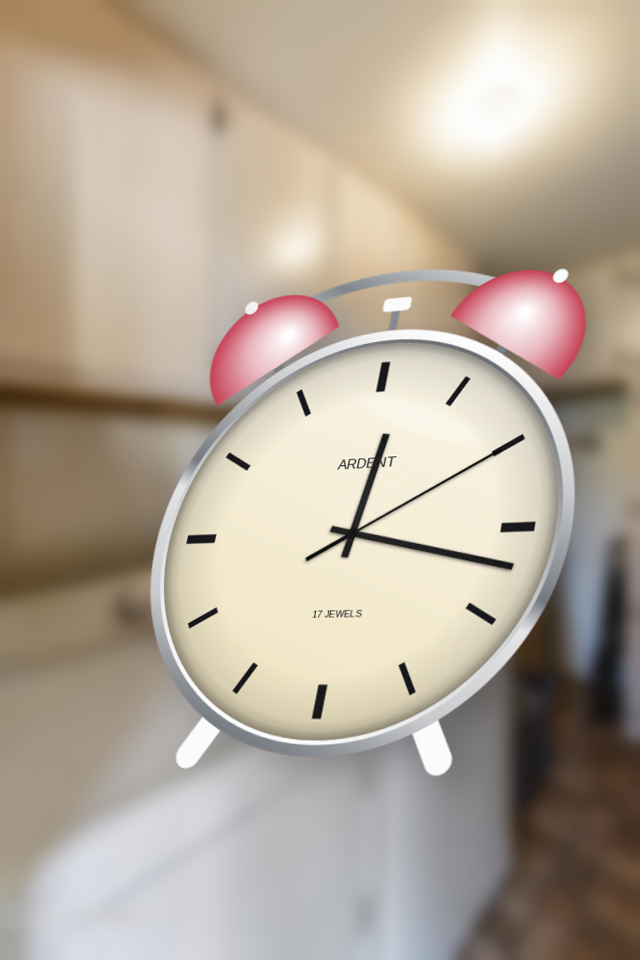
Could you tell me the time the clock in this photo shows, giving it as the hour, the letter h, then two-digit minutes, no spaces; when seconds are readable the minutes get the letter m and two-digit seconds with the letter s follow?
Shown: 12h17m10s
